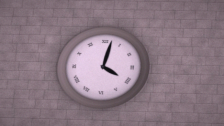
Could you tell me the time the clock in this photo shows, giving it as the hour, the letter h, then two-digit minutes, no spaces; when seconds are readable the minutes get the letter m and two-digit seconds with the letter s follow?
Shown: 4h02
